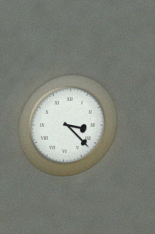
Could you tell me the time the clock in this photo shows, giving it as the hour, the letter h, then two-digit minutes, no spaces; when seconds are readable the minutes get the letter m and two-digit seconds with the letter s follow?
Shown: 3h22
